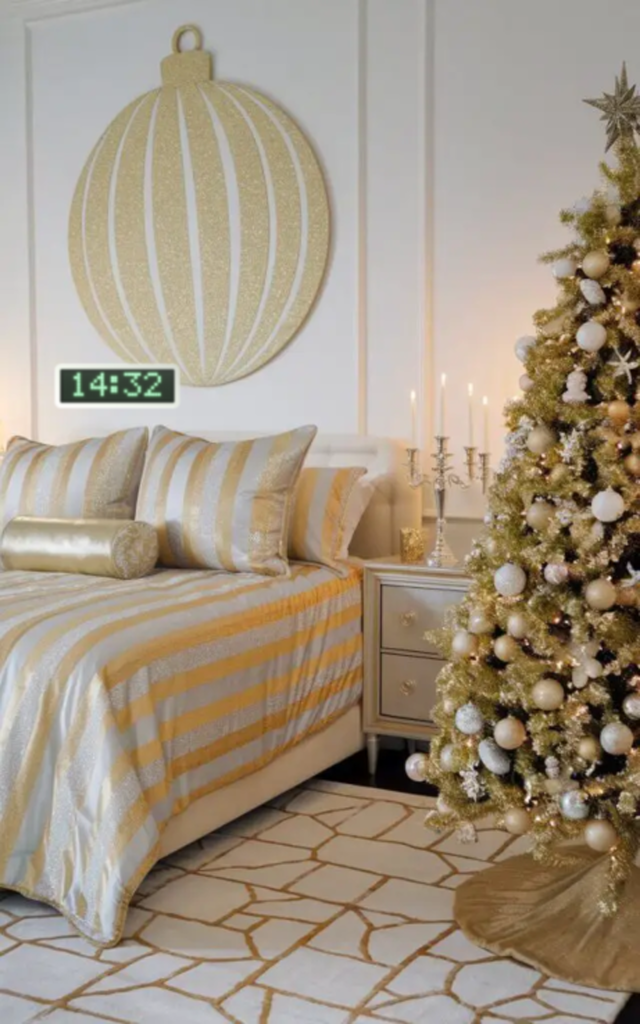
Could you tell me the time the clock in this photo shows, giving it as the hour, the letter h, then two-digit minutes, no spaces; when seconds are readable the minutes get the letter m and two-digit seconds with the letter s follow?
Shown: 14h32
